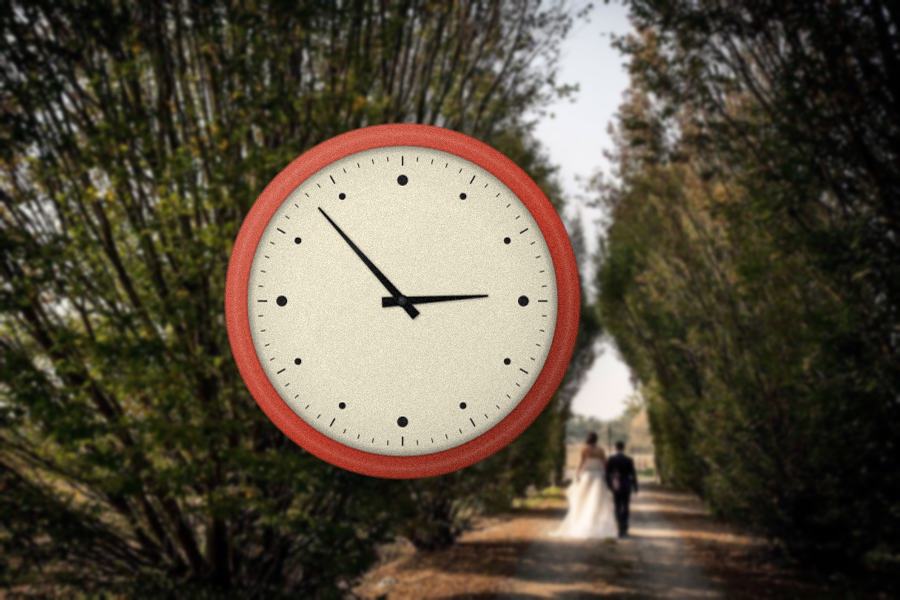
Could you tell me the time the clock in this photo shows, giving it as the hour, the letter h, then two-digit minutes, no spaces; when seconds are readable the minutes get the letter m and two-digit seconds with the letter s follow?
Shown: 2h53
